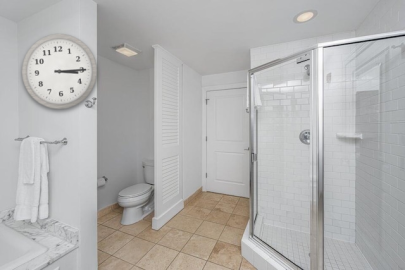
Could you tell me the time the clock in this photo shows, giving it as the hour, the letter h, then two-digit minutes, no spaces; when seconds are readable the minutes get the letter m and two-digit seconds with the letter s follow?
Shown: 3h15
